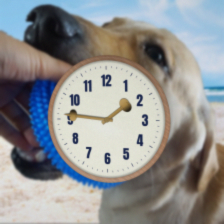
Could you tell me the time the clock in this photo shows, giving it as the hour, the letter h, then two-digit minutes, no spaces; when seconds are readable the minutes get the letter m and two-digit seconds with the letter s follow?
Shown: 1h46
